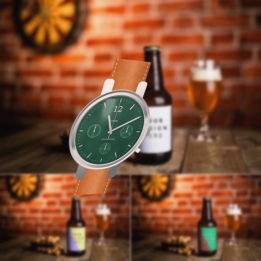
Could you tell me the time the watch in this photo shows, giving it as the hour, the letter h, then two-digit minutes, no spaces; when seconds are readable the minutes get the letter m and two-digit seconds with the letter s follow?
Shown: 11h10
